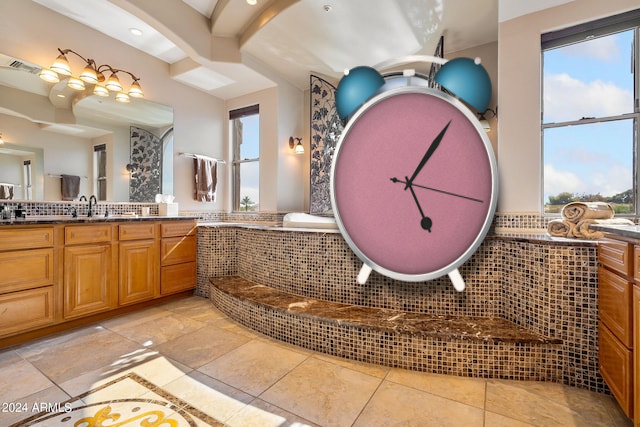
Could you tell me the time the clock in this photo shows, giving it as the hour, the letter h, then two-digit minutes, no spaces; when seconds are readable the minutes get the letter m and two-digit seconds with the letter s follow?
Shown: 5h06m17s
